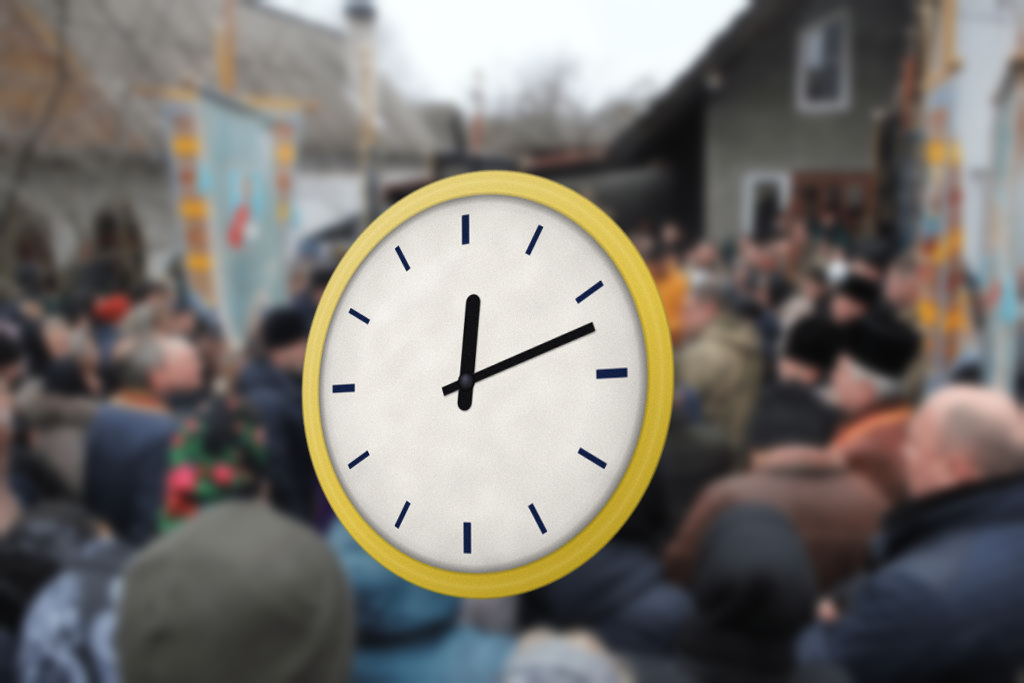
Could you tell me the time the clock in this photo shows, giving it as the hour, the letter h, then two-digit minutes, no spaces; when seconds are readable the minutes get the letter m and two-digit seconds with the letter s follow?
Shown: 12h12
